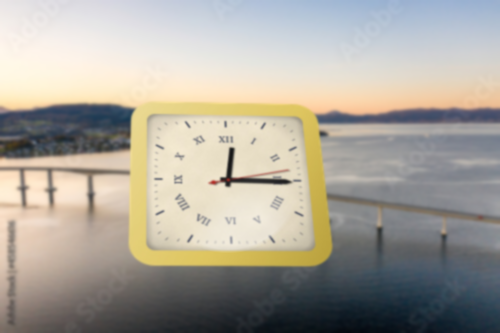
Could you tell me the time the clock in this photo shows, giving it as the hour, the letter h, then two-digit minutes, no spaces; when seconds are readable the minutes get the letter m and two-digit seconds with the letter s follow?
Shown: 12h15m13s
